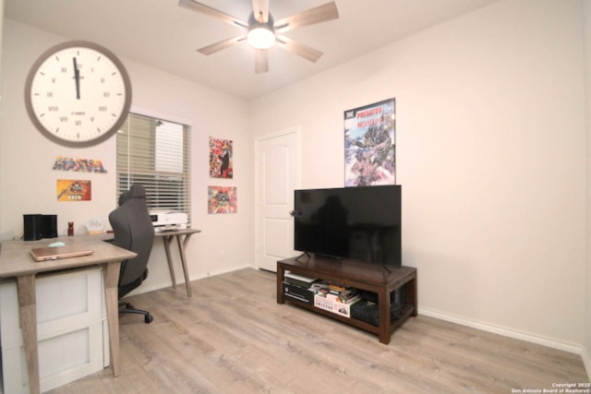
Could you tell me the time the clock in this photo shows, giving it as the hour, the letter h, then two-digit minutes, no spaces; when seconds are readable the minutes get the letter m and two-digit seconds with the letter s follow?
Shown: 11h59
